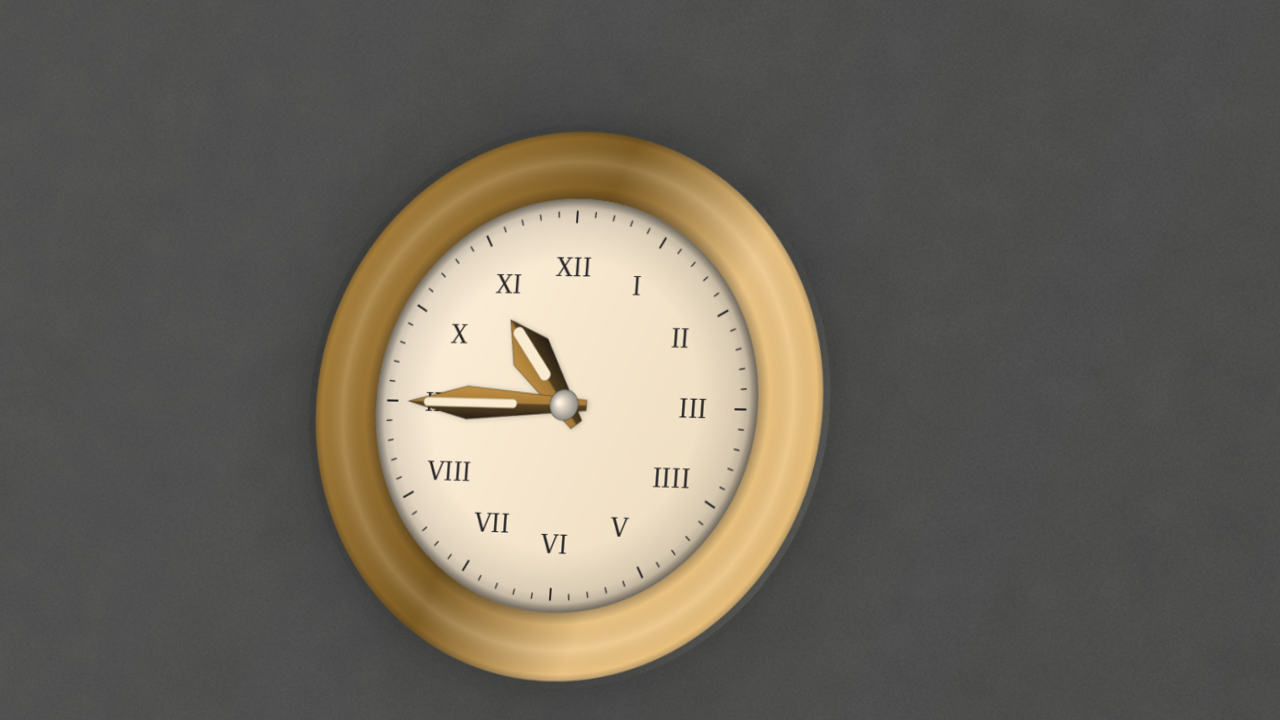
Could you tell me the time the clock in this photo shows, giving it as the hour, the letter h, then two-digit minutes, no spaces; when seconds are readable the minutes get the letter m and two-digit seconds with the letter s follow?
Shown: 10h45
